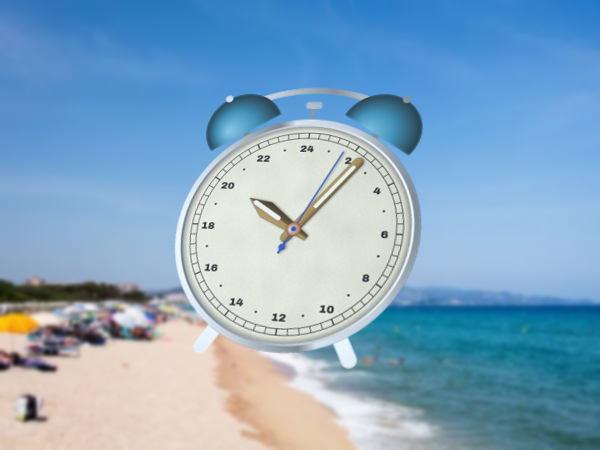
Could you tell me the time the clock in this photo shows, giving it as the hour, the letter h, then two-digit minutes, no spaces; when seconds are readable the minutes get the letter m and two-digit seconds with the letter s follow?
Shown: 20h06m04s
